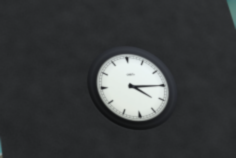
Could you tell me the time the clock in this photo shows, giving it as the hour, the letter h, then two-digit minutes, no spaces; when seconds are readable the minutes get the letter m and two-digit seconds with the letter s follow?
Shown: 4h15
